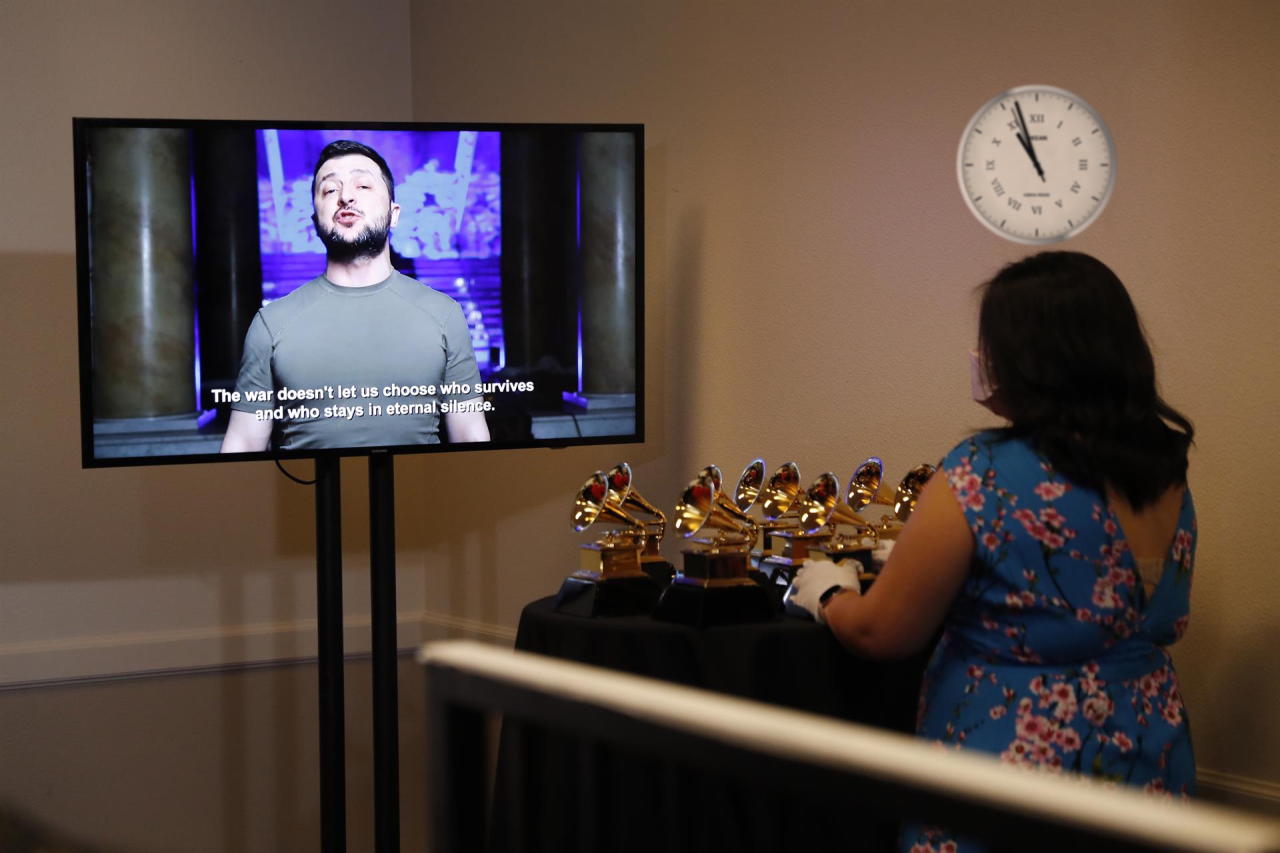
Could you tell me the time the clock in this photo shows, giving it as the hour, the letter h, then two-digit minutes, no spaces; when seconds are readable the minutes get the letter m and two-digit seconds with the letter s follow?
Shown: 10h56m56s
